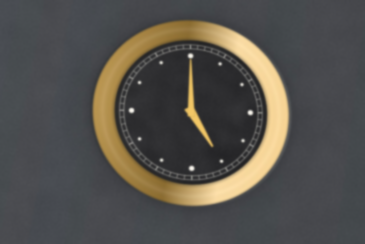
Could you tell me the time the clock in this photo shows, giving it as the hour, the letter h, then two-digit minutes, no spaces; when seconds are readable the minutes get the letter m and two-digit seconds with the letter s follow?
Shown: 5h00
